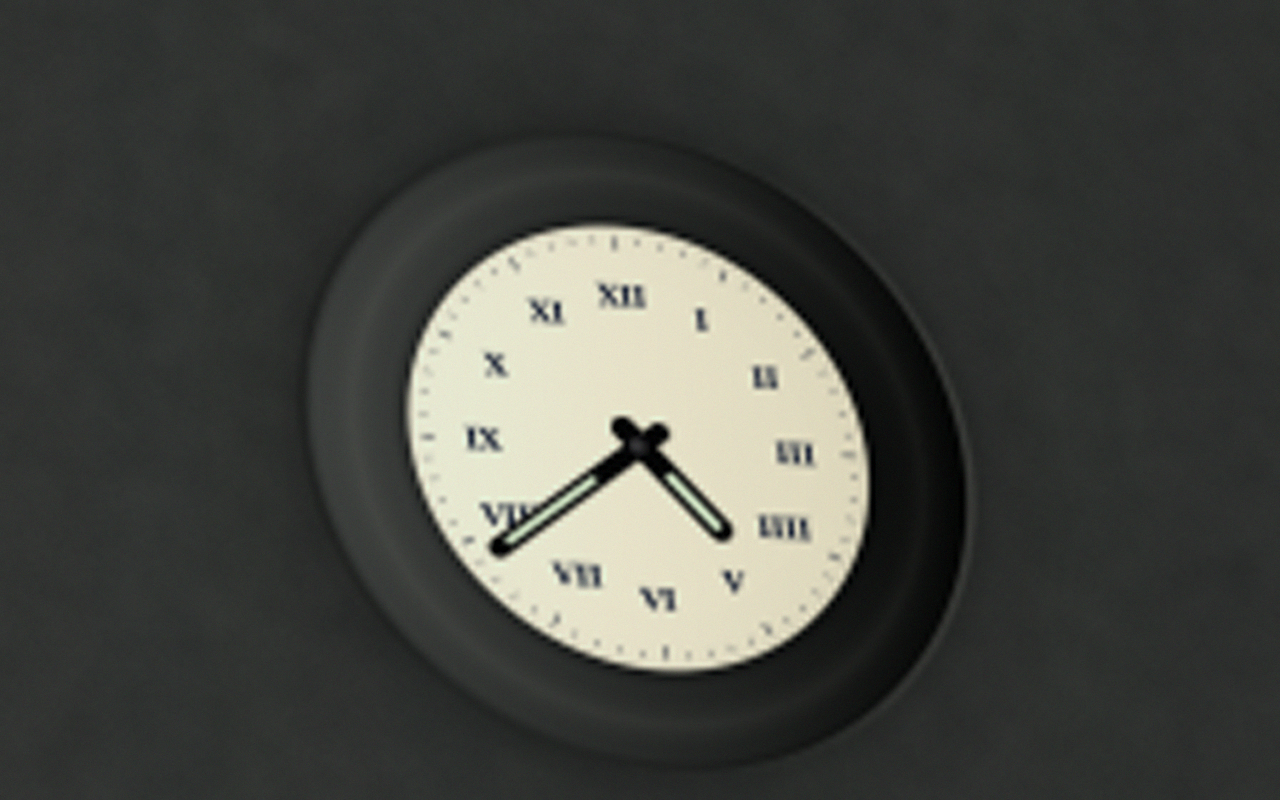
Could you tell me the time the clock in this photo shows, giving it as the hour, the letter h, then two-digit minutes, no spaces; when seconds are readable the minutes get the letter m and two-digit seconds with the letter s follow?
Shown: 4h39
